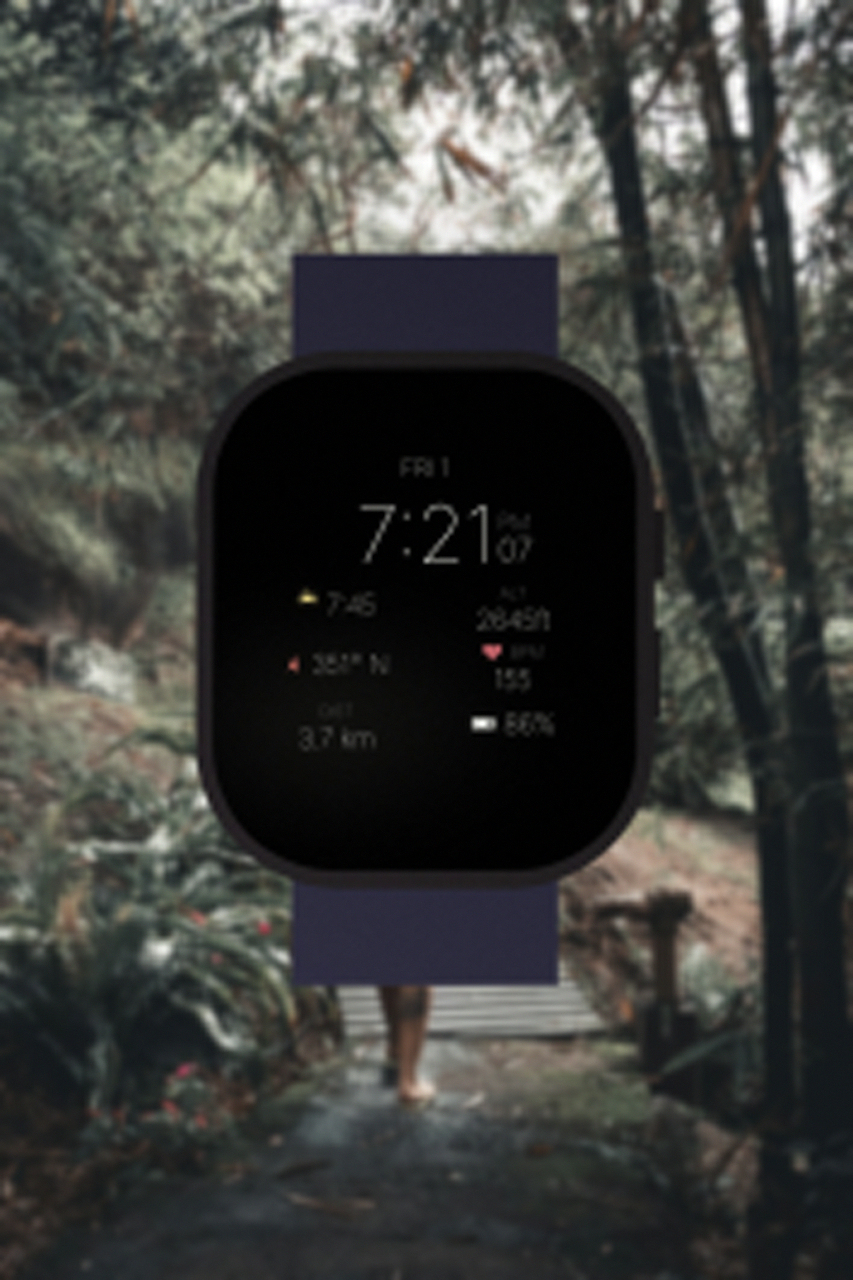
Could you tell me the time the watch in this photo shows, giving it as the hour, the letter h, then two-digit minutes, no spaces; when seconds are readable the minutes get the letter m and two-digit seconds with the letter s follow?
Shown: 7h21
